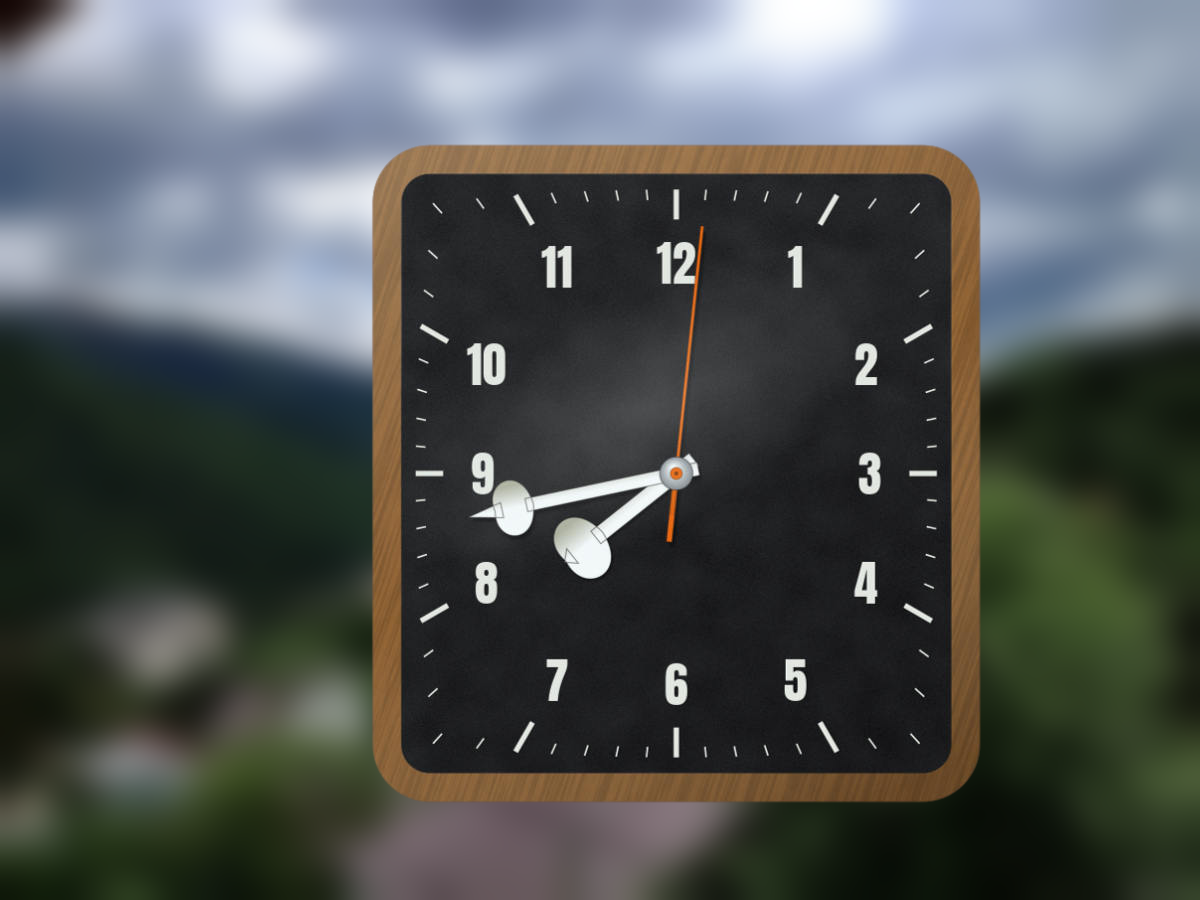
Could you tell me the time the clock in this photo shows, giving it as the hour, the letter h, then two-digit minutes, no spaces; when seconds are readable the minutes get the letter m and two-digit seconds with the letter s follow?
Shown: 7h43m01s
